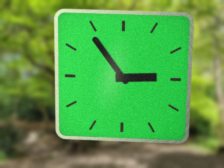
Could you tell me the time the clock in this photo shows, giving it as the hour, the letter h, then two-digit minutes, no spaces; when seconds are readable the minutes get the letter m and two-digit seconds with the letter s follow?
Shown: 2h54
